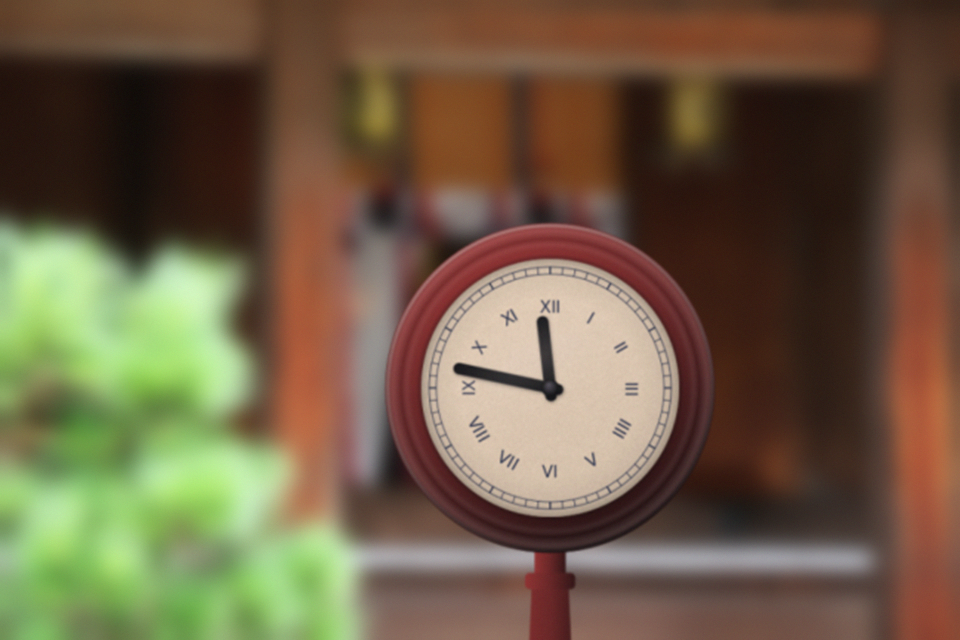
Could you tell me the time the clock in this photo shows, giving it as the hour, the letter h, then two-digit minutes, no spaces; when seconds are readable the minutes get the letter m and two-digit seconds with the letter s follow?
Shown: 11h47
